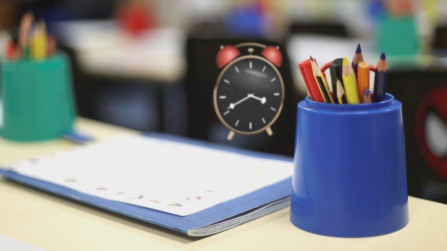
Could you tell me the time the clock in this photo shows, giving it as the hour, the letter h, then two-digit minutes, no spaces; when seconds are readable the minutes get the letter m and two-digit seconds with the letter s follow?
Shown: 3h41
